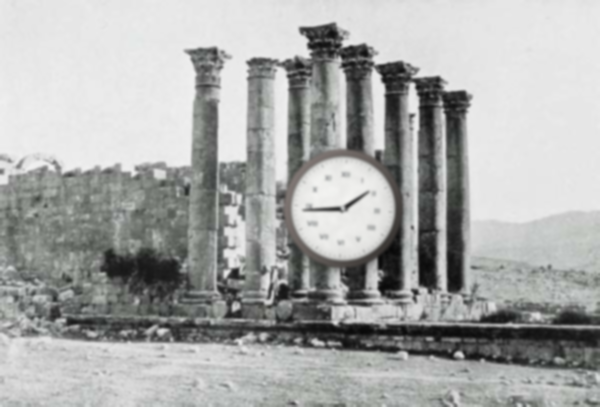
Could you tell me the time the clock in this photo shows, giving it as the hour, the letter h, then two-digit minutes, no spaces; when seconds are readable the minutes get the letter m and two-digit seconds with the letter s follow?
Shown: 1h44
